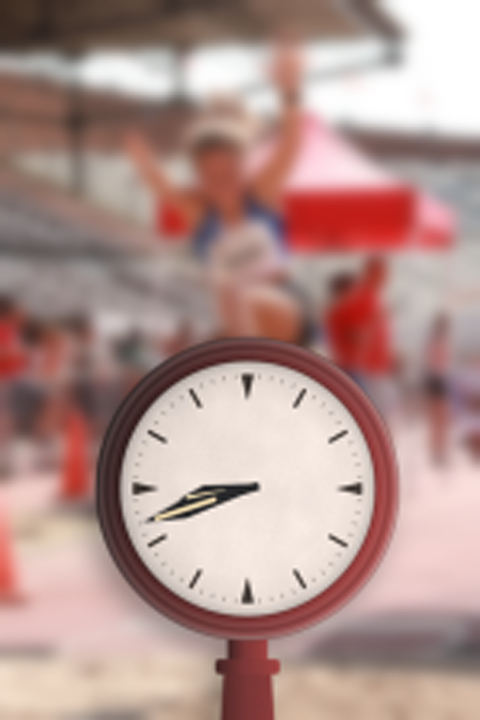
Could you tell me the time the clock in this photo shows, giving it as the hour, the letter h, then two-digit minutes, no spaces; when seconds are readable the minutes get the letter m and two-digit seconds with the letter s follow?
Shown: 8h42
